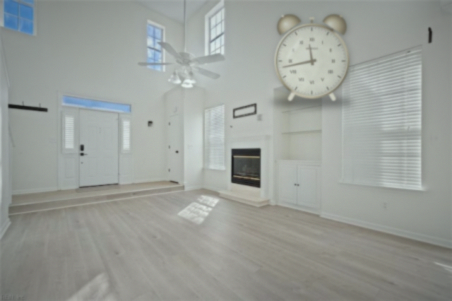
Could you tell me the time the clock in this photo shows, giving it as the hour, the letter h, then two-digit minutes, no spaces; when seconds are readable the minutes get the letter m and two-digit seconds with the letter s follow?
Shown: 11h43
